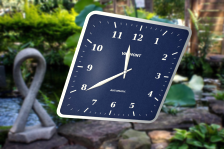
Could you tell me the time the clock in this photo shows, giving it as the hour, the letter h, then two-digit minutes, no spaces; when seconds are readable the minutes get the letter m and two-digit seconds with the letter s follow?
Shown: 11h39
